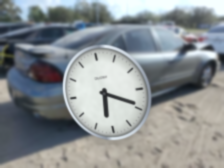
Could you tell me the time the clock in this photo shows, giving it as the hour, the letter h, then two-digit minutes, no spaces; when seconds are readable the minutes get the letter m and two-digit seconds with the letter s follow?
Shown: 6h19
